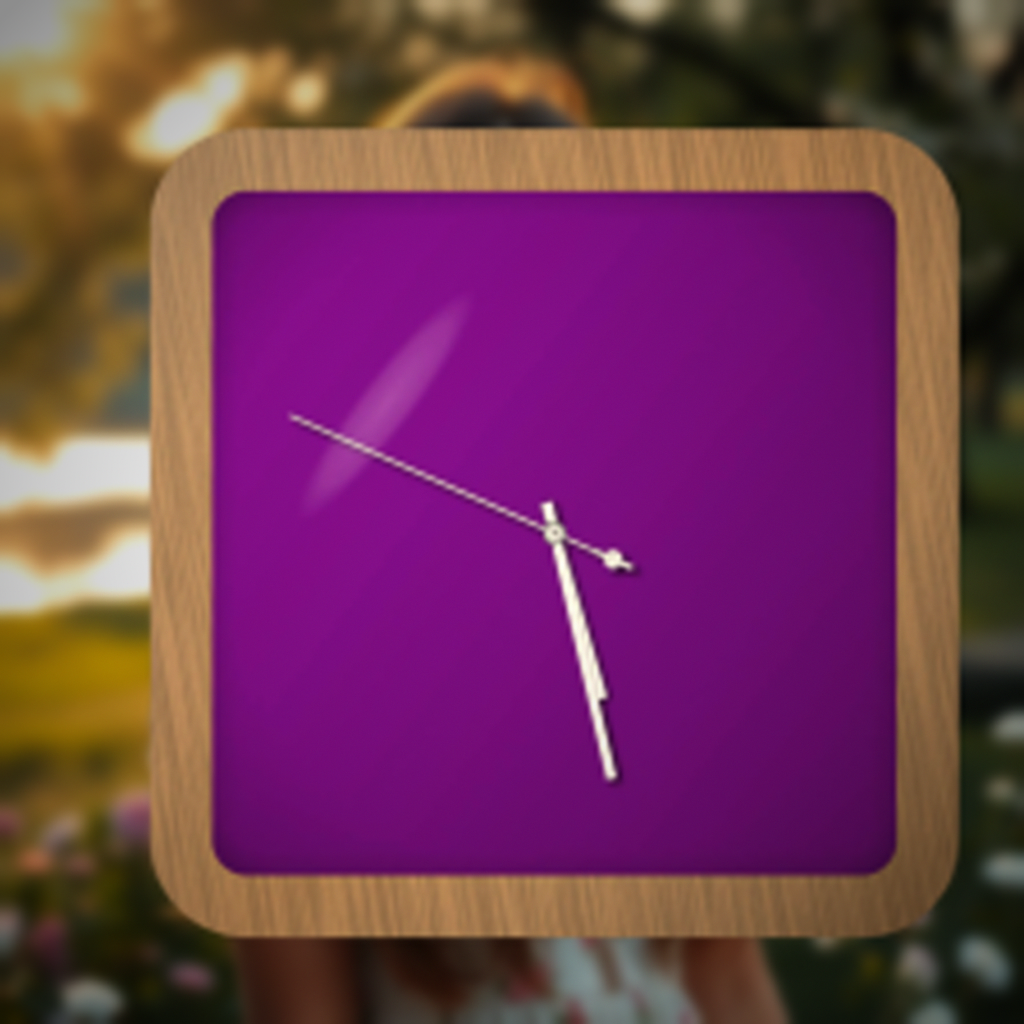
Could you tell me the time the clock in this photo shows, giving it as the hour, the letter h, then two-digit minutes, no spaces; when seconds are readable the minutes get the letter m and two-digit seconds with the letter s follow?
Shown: 5h27m49s
